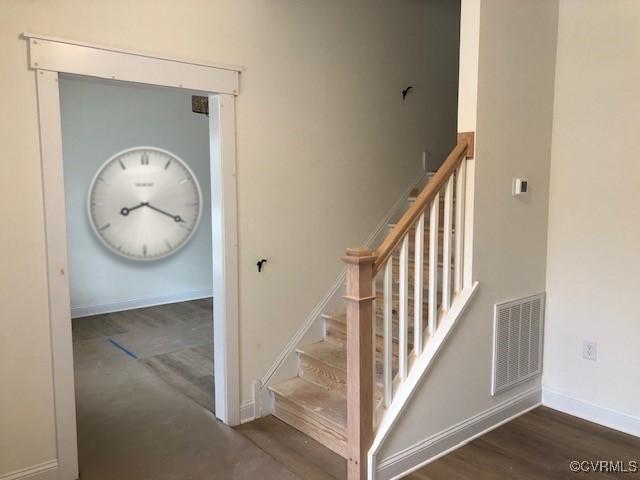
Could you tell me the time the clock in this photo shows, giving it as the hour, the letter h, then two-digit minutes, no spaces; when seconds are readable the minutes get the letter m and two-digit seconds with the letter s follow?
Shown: 8h19
